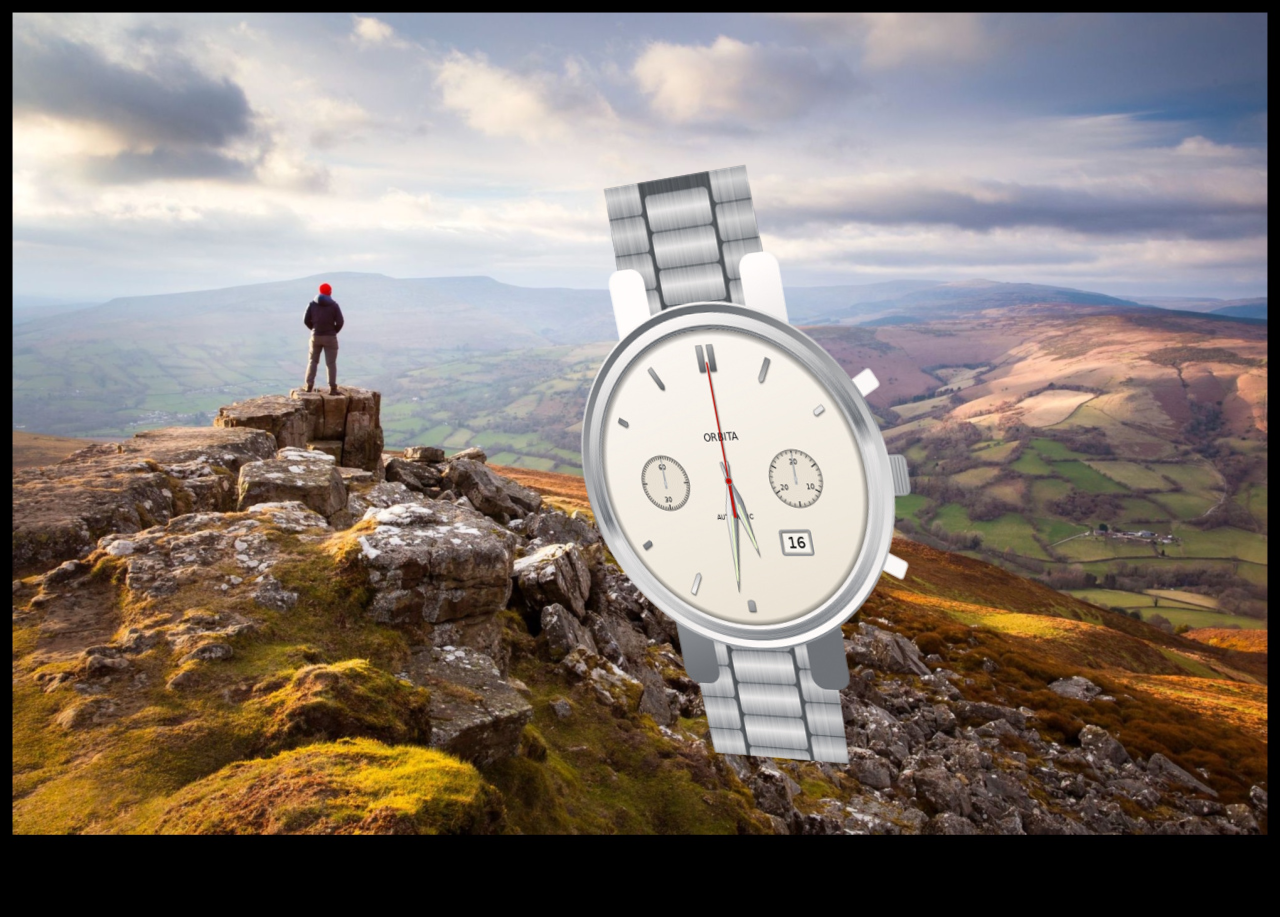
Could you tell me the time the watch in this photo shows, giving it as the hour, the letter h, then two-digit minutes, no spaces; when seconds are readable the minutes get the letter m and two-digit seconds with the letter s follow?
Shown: 5h31
